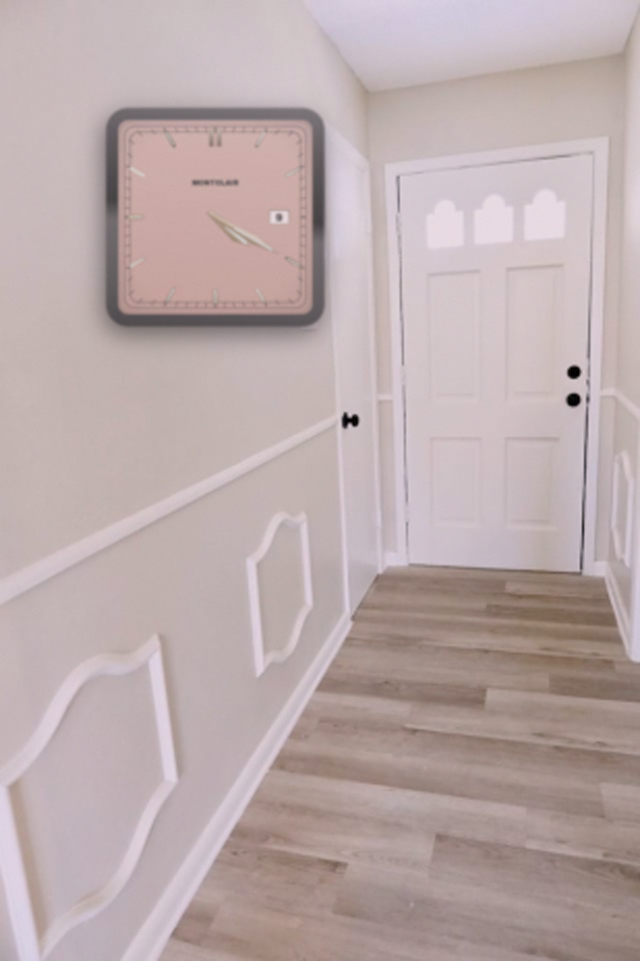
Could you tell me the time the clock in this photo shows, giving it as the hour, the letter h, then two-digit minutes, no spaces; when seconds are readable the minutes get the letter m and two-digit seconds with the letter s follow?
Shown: 4h20
